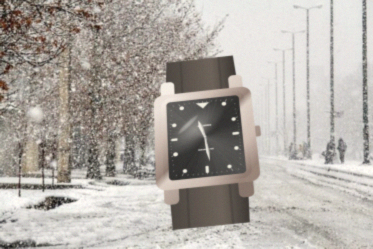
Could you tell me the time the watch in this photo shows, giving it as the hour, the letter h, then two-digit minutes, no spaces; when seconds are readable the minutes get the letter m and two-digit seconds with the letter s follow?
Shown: 11h29
